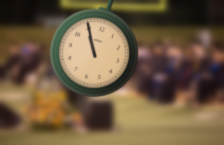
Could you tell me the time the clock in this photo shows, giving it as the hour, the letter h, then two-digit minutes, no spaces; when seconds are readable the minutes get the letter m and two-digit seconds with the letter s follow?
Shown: 10h55
